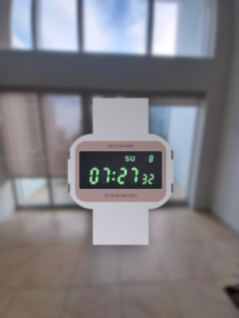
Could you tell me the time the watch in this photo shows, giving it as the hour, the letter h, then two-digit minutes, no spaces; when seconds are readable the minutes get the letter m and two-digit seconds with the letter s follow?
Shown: 7h27m32s
